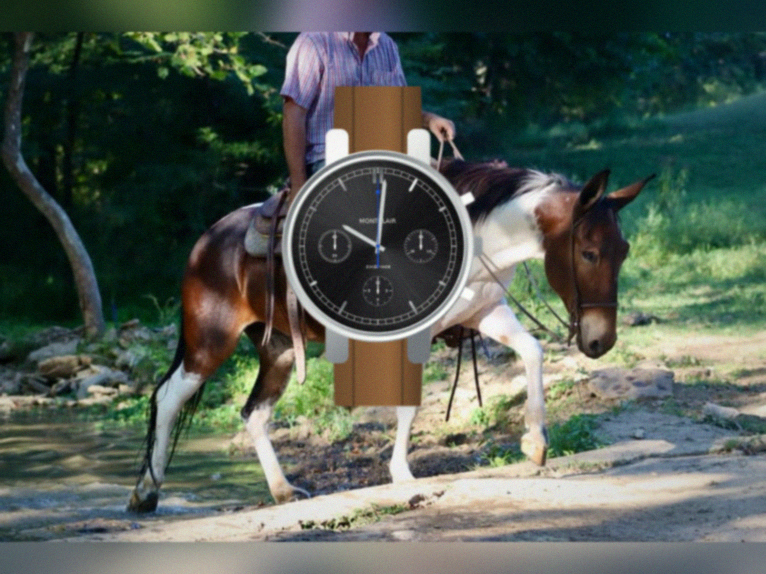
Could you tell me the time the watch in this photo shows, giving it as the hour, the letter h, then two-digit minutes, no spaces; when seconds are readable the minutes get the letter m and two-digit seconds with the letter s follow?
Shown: 10h01
